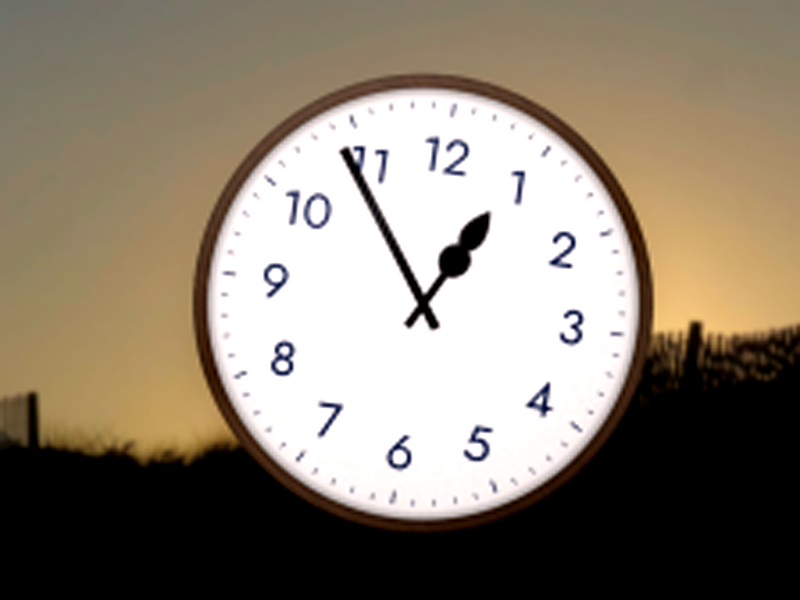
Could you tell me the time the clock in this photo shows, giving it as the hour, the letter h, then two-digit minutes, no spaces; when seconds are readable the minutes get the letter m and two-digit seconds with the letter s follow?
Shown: 12h54
